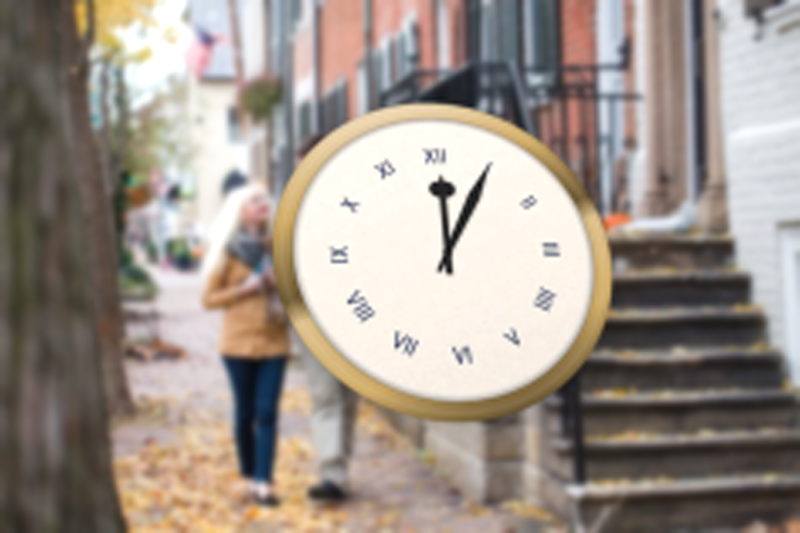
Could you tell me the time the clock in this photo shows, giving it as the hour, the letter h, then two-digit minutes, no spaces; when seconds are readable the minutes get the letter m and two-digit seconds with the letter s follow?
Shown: 12h05
